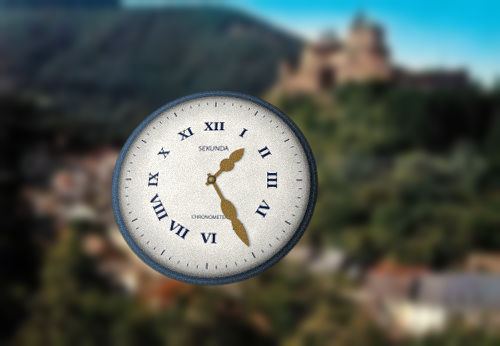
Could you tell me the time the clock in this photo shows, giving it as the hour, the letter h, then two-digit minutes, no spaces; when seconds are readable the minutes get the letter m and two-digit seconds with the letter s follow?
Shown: 1h25
